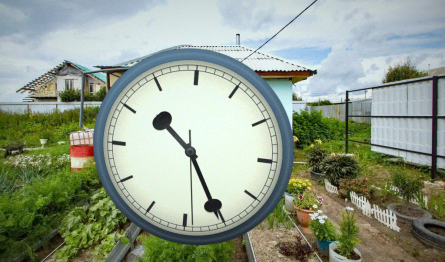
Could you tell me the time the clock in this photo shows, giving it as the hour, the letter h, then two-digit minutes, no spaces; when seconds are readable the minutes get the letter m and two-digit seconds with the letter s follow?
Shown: 10h25m29s
